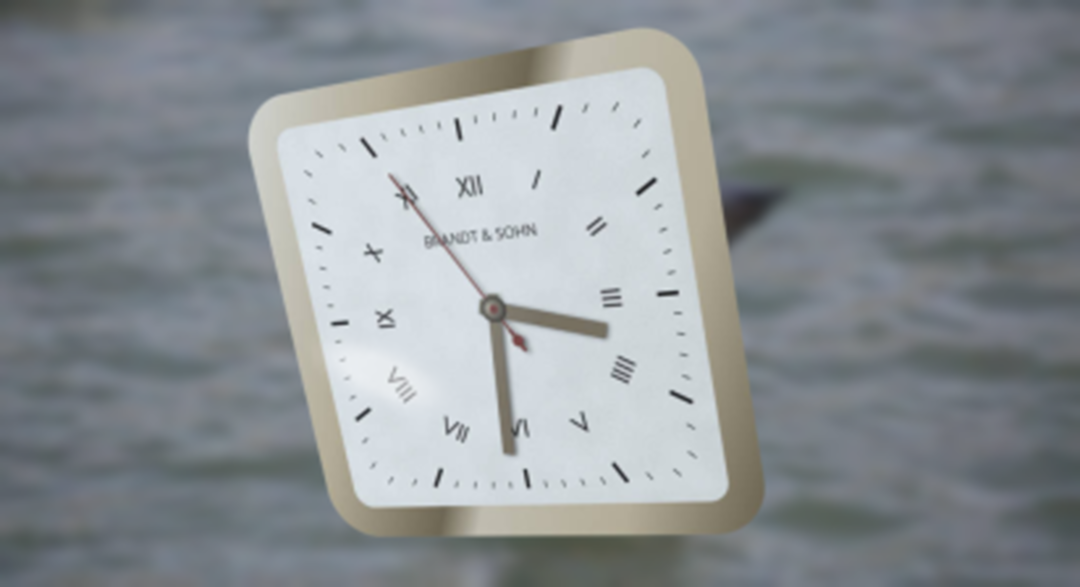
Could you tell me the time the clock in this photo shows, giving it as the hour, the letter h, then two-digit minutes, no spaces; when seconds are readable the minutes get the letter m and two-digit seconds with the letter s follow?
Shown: 3h30m55s
